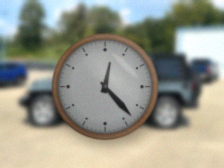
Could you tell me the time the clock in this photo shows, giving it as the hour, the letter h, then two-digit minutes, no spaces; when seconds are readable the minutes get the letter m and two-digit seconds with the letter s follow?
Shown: 12h23
